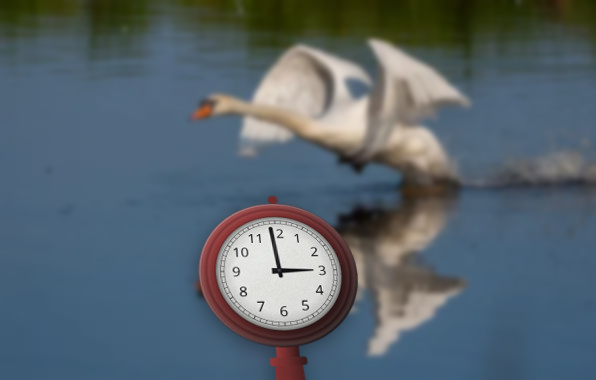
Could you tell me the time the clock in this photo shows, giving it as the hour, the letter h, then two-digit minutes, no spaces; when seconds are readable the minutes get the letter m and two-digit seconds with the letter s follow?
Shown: 2h59
